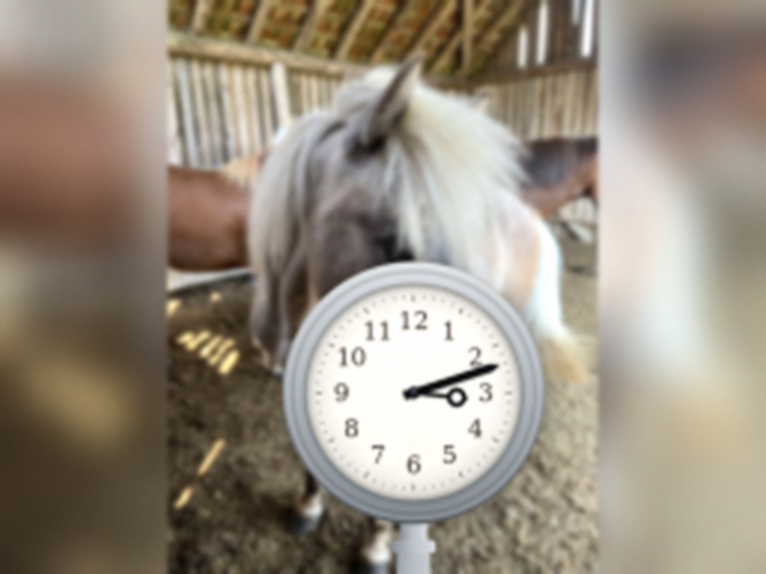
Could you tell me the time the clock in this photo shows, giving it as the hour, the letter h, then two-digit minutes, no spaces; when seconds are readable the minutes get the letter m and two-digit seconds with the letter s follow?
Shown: 3h12
